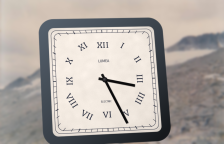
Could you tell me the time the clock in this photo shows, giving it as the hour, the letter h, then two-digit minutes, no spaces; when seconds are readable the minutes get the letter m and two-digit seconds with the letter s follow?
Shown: 3h26
